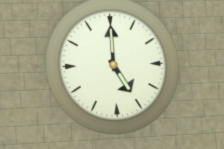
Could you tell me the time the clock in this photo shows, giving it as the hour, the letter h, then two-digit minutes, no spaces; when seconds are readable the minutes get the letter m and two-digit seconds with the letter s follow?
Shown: 5h00
